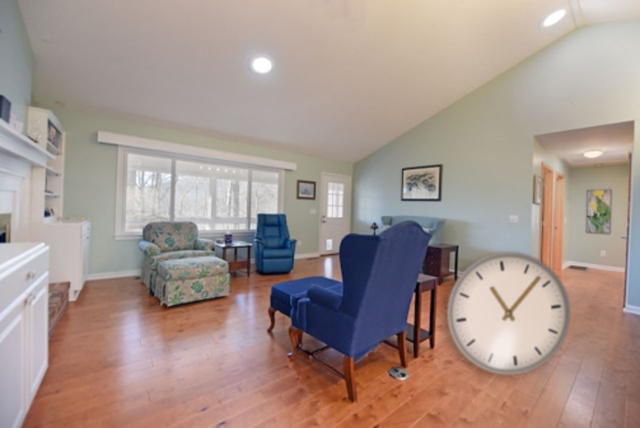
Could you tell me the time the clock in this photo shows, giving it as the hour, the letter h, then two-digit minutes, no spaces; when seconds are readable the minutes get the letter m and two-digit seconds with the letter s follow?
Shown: 11h08
